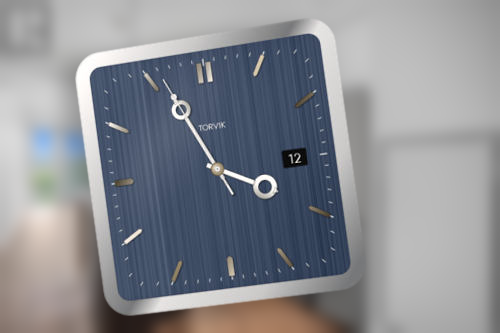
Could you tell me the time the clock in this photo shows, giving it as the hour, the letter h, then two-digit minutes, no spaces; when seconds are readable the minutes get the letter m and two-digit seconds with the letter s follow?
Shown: 3h55m56s
